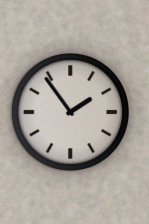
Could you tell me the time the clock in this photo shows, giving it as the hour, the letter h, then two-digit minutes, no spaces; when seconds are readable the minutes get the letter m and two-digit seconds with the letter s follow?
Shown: 1h54
